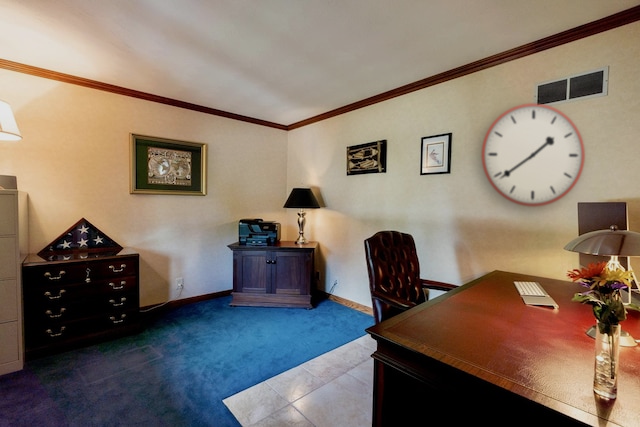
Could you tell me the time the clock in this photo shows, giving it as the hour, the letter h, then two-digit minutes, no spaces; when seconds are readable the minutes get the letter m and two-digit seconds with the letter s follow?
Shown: 1h39
